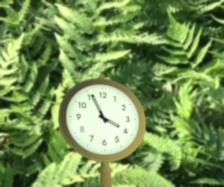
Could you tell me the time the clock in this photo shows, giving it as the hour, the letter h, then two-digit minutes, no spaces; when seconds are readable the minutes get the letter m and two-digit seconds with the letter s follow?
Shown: 3h56
